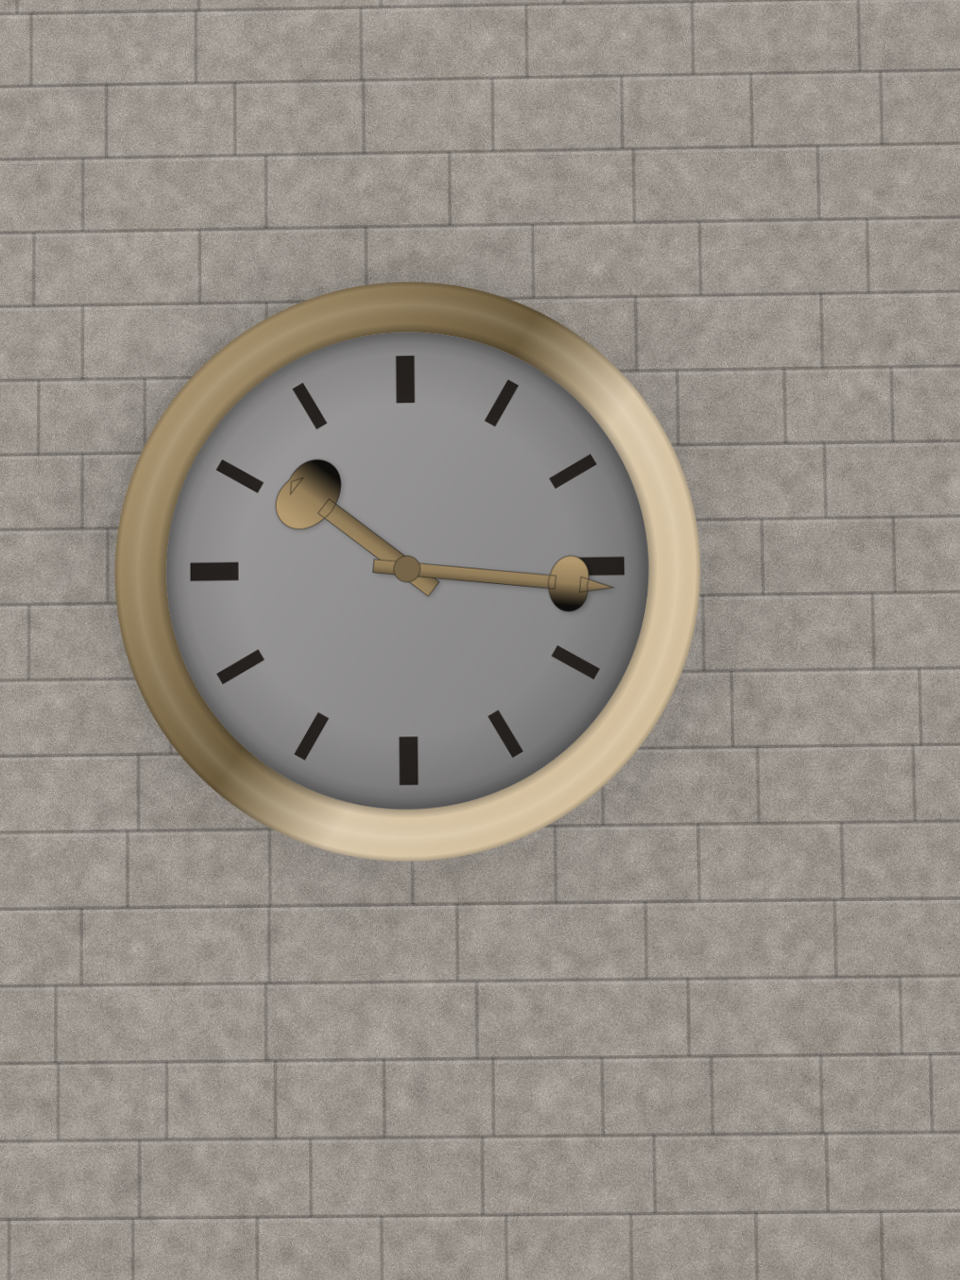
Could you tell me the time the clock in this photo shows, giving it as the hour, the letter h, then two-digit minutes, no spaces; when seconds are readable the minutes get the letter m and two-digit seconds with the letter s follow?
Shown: 10h16
